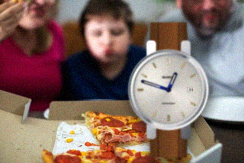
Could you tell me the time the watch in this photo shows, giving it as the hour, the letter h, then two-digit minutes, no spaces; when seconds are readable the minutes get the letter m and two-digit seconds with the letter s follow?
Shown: 12h48
